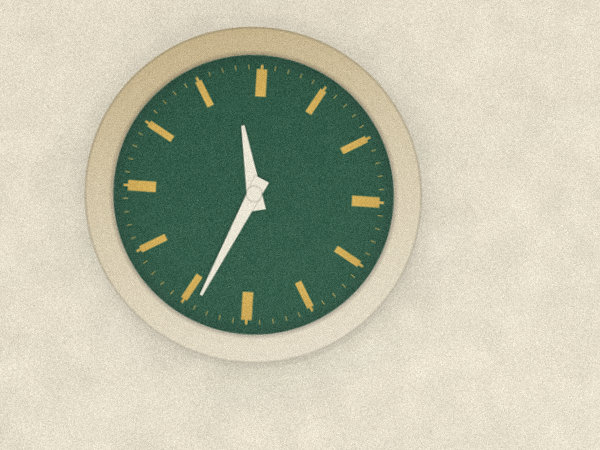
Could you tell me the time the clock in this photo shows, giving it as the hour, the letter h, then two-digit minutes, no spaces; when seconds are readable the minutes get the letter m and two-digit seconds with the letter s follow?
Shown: 11h34
